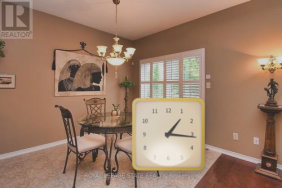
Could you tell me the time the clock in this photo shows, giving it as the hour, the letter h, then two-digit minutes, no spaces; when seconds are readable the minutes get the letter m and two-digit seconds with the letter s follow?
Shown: 1h16
